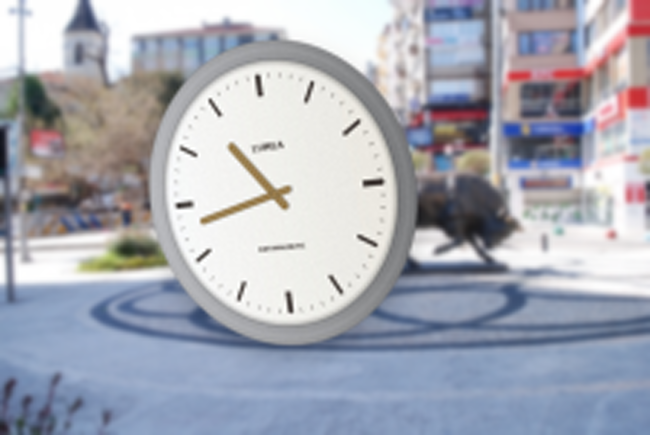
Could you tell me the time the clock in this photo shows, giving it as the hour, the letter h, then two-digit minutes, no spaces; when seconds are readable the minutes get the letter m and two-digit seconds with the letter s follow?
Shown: 10h43
